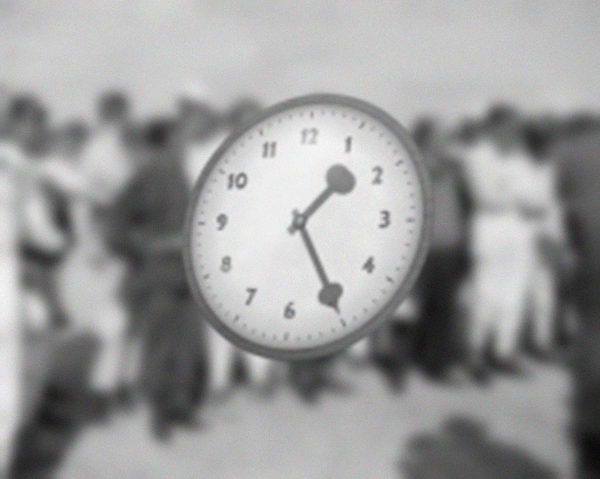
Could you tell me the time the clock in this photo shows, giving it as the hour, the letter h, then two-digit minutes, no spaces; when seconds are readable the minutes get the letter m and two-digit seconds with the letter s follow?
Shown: 1h25
